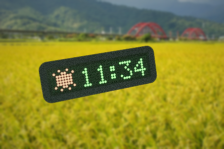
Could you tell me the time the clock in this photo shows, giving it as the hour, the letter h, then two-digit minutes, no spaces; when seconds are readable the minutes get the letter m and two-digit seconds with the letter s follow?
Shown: 11h34
